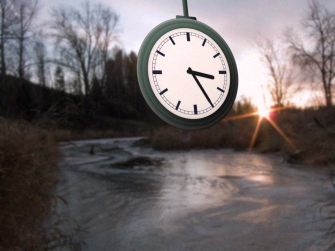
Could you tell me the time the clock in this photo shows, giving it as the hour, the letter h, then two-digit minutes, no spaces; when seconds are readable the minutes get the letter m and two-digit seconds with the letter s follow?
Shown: 3h25
